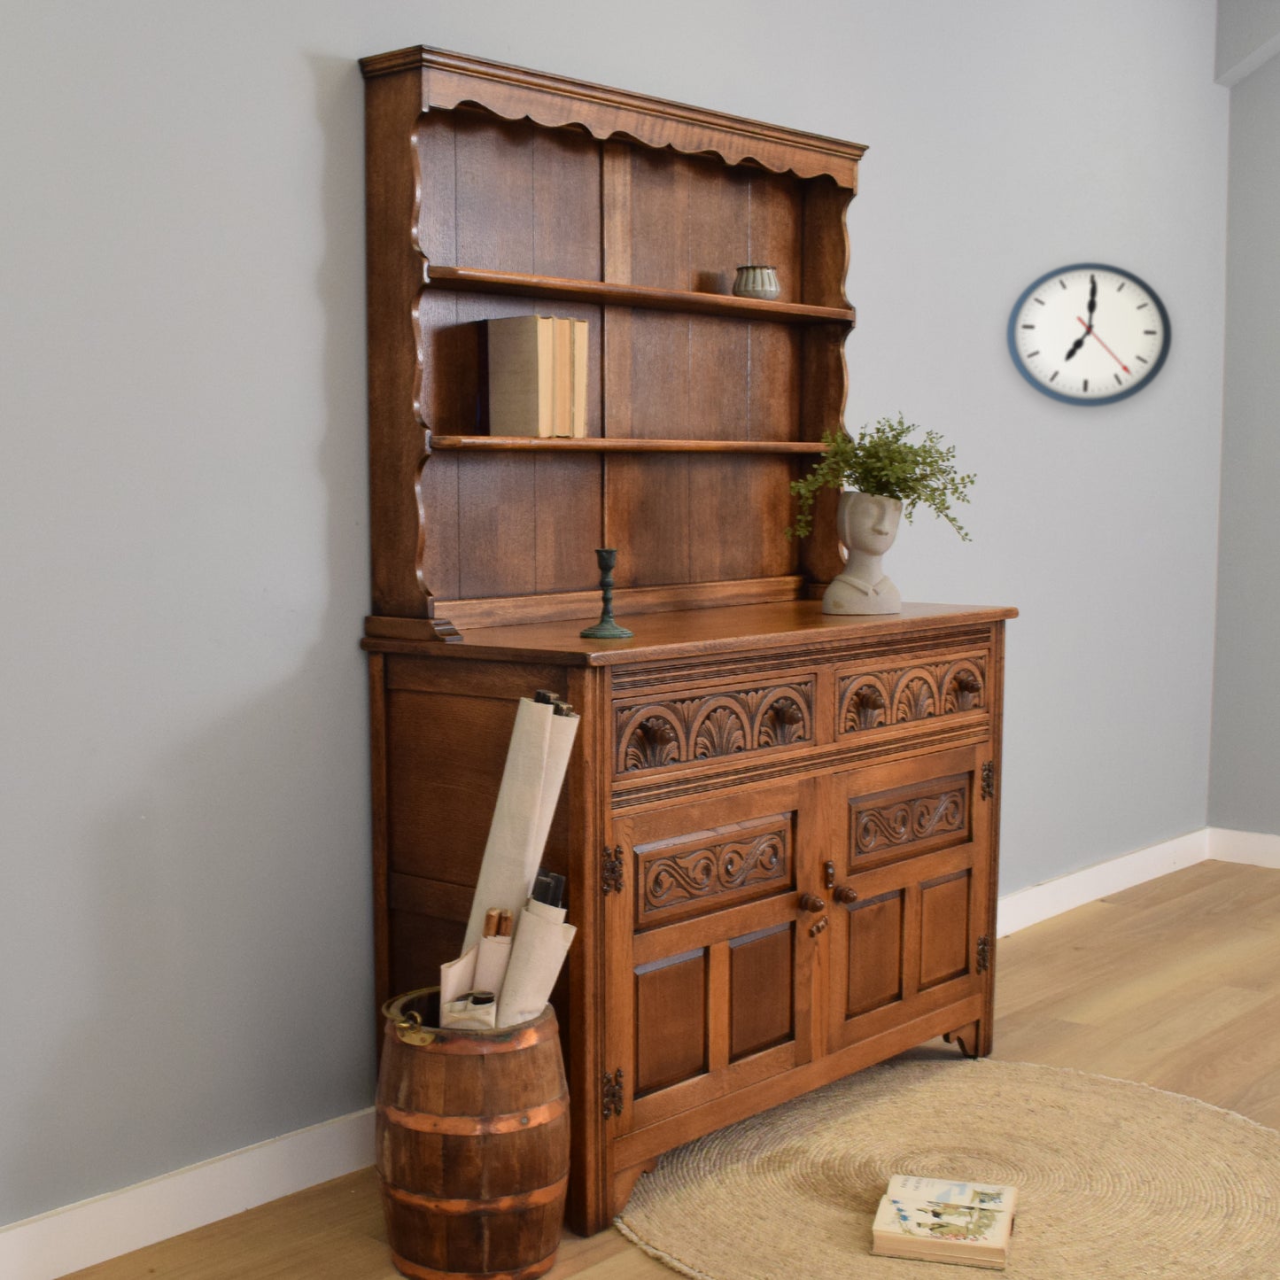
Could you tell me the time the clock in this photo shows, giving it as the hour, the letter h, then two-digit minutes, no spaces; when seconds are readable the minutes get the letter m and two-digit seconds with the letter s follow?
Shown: 7h00m23s
